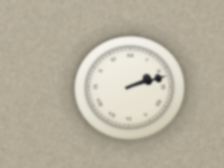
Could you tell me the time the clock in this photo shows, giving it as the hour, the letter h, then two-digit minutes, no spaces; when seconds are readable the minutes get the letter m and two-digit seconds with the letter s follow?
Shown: 2h12
